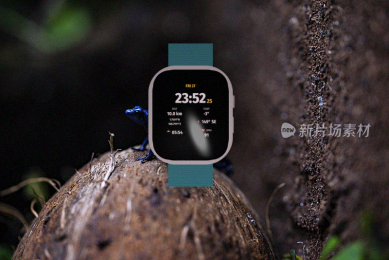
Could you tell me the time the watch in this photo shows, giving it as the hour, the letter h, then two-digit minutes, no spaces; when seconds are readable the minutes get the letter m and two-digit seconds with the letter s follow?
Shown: 23h52
